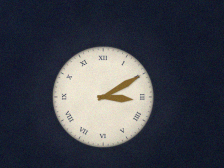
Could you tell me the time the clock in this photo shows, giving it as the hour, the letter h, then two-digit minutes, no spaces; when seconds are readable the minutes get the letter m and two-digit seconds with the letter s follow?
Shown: 3h10
